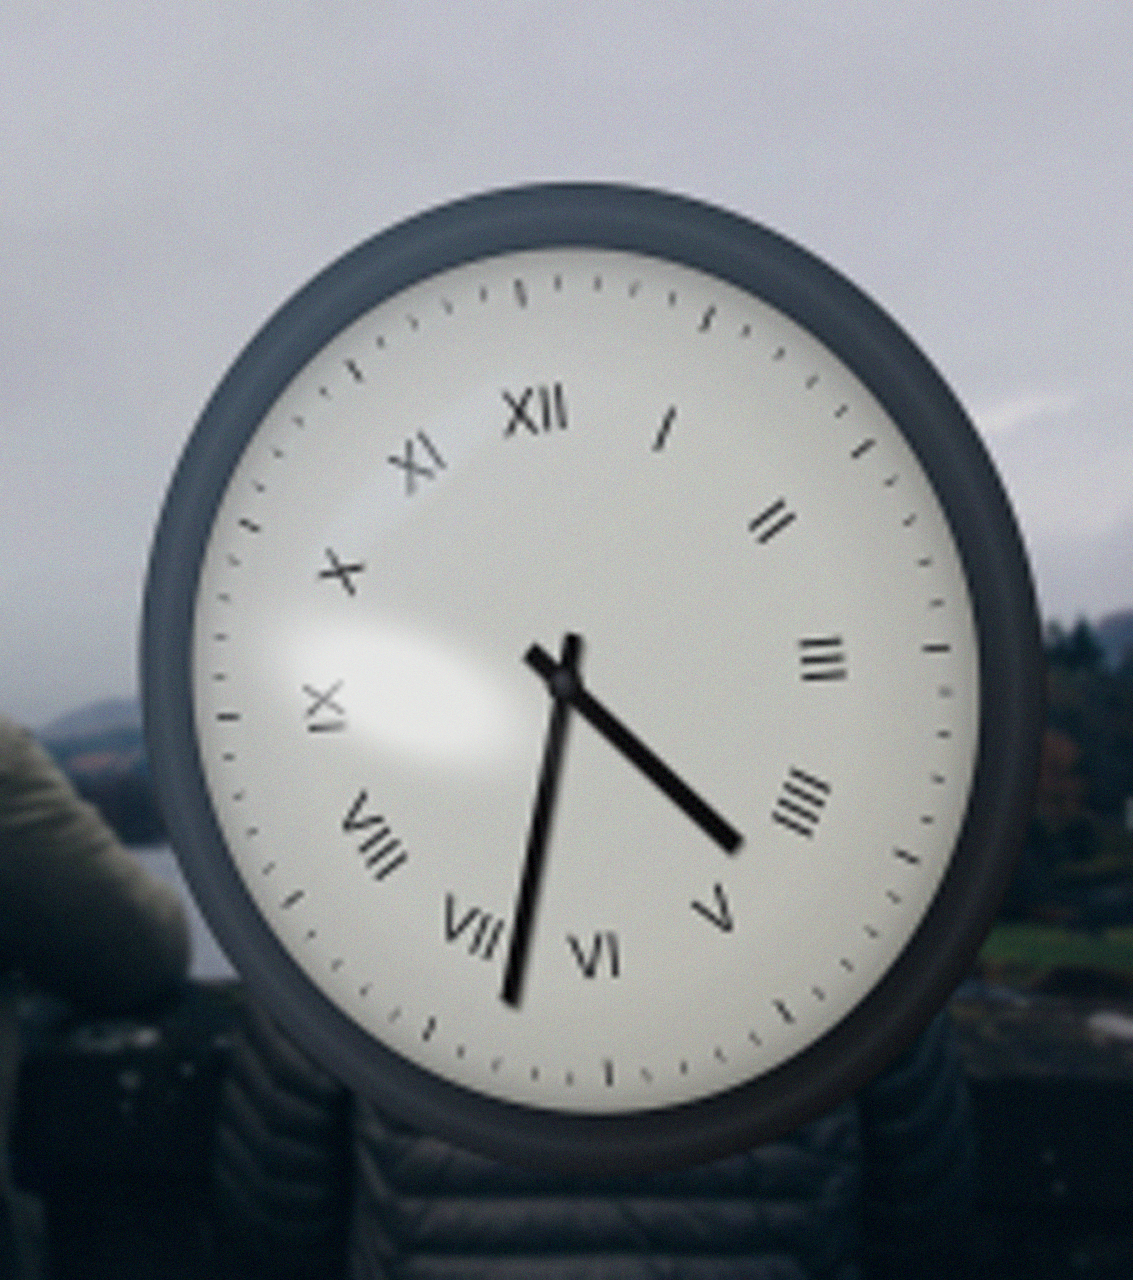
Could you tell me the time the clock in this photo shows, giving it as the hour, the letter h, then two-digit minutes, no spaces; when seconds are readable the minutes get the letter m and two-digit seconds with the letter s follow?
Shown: 4h33
